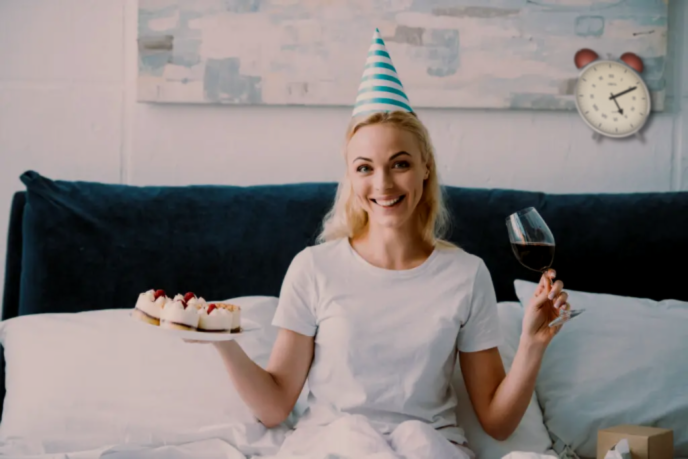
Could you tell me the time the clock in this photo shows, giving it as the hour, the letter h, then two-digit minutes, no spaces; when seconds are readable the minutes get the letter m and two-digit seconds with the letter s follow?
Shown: 5h11
